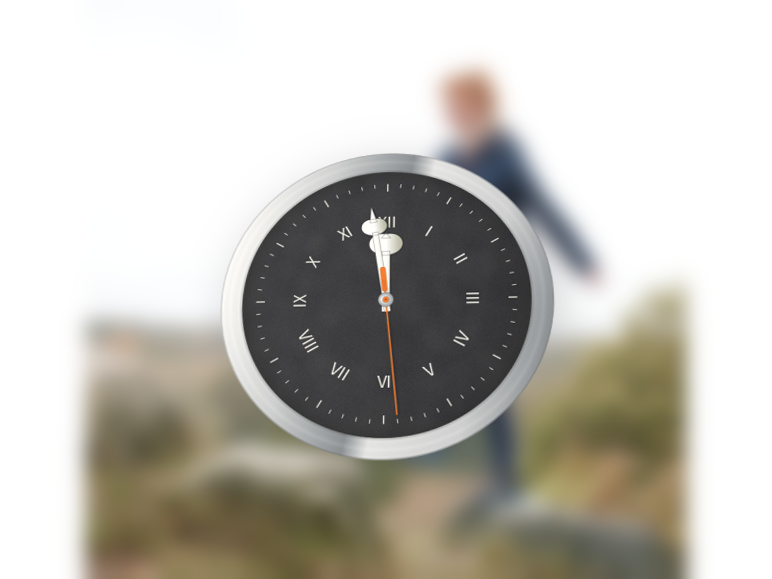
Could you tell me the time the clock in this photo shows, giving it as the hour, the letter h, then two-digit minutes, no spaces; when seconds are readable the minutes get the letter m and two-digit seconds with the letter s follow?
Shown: 11h58m29s
